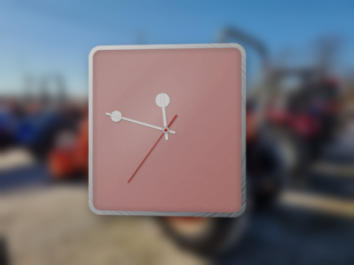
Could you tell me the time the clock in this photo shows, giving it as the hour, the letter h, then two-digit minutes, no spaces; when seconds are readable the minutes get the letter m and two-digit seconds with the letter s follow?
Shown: 11h47m36s
